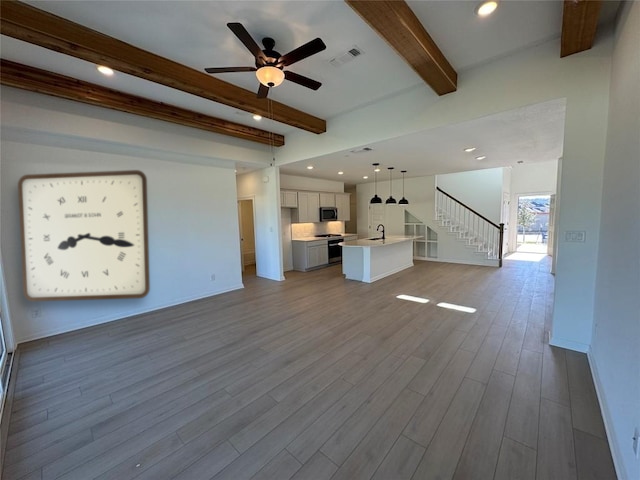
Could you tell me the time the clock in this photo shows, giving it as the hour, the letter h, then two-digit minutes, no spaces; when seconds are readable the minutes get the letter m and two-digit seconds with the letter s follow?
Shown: 8h17
